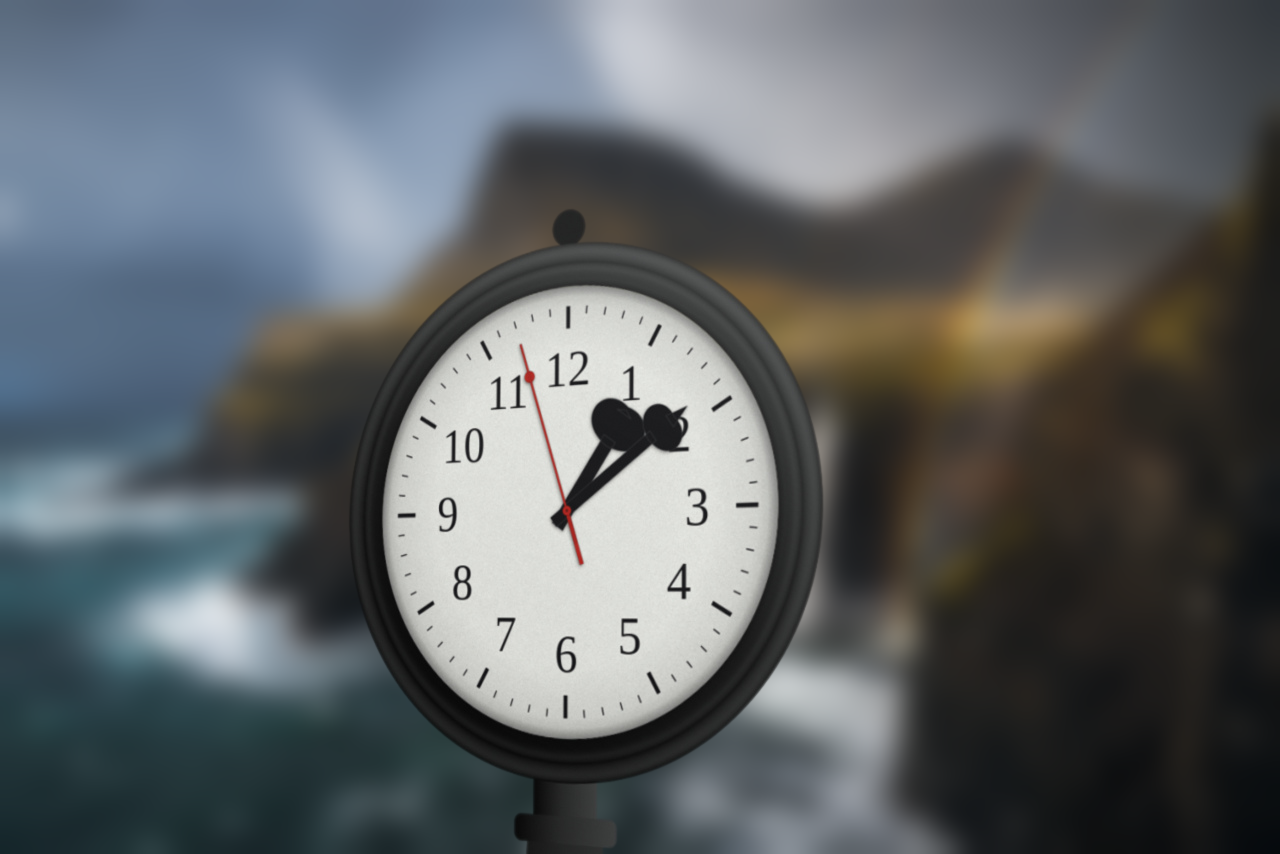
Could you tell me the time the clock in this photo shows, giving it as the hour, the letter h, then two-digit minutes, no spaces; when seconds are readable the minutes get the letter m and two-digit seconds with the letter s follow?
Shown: 1h08m57s
